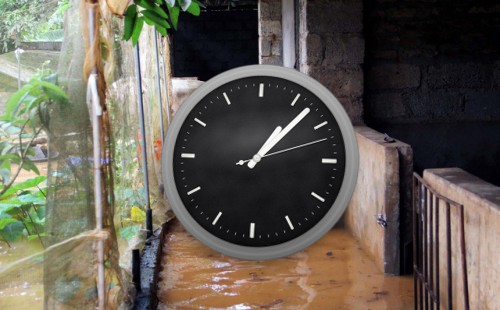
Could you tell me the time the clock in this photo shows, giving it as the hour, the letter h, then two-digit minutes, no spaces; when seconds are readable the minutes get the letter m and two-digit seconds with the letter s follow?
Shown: 1h07m12s
